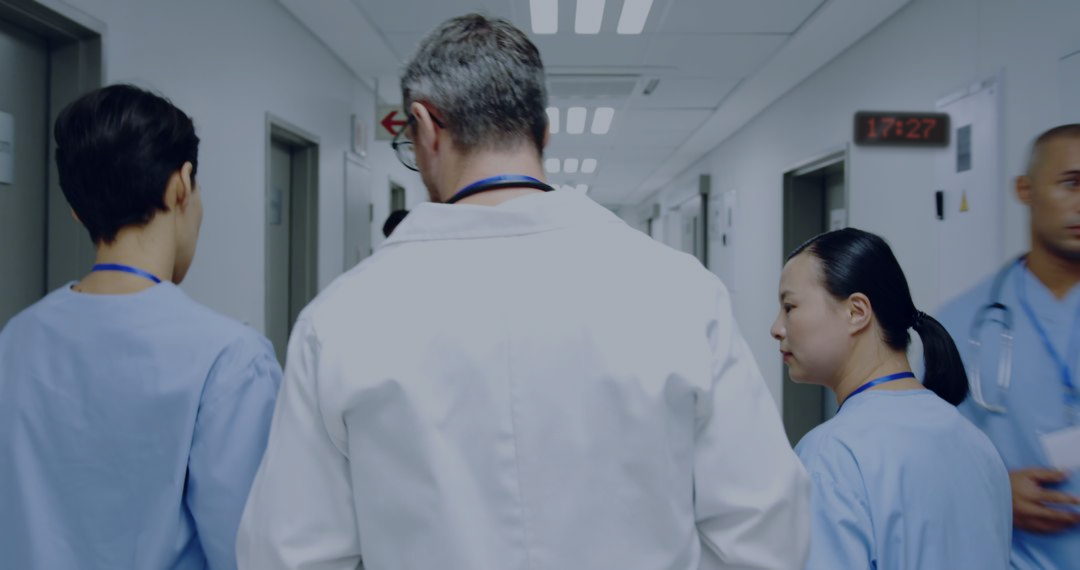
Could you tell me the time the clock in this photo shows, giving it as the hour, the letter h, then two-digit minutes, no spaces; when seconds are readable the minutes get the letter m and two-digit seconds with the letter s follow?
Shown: 17h27
